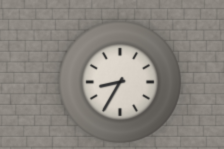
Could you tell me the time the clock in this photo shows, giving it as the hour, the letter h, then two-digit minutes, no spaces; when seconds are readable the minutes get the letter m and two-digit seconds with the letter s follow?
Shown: 8h35
